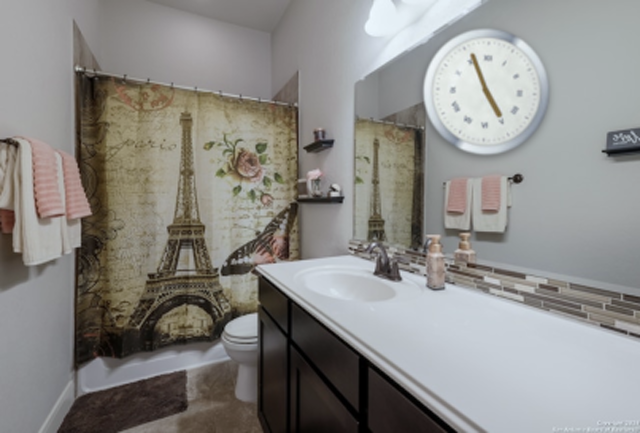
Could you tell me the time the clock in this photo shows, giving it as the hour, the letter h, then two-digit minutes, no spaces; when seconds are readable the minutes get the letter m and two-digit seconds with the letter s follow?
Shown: 4h56
